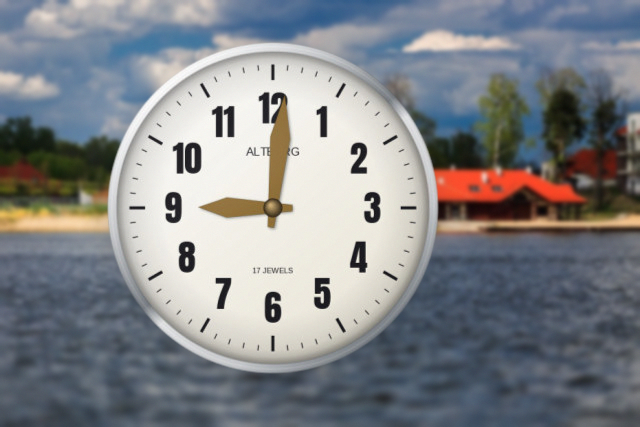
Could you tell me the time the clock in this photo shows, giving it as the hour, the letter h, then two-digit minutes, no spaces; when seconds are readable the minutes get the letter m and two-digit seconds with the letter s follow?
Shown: 9h01
